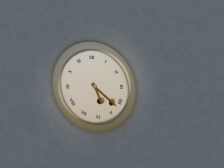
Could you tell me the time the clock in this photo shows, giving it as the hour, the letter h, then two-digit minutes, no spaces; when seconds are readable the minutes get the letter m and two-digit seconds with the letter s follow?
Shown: 5h22
